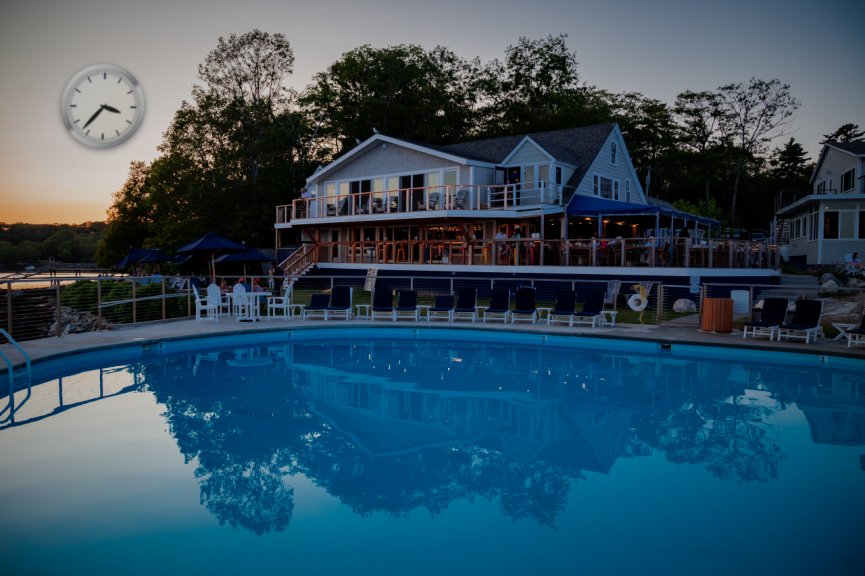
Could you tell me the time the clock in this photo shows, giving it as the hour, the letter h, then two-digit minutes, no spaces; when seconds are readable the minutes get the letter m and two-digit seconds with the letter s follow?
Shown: 3h37
